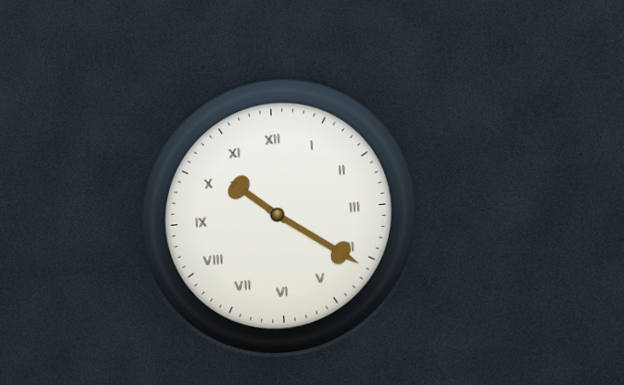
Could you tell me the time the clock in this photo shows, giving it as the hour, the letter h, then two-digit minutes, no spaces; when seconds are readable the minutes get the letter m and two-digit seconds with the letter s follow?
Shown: 10h21
